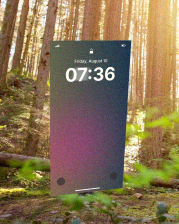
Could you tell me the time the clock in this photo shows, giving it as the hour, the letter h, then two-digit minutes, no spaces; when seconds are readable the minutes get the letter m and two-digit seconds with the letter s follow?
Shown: 7h36
